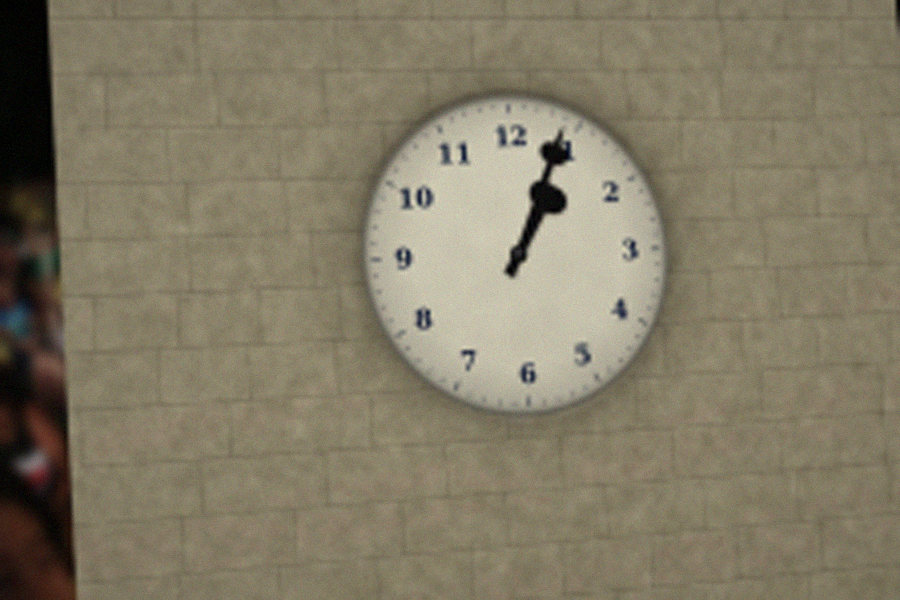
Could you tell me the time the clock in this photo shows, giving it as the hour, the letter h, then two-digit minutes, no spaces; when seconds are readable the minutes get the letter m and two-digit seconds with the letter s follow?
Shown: 1h04
